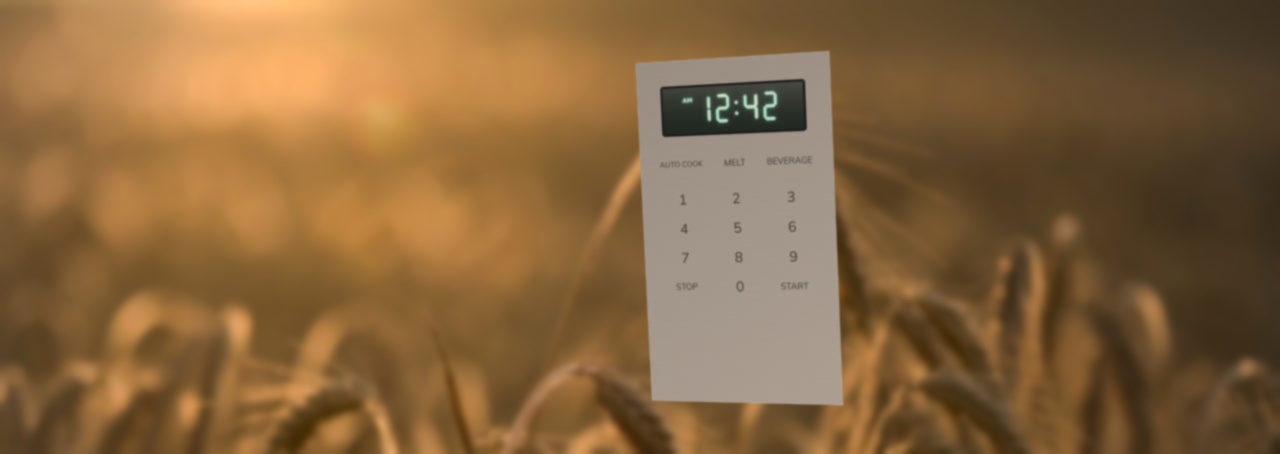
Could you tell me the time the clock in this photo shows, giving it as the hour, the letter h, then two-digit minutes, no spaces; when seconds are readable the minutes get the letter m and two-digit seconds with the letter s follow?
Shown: 12h42
